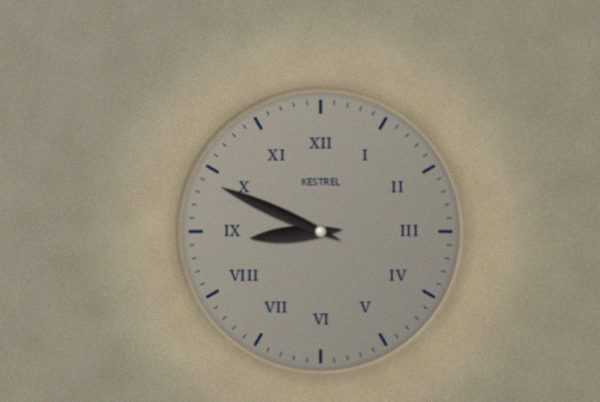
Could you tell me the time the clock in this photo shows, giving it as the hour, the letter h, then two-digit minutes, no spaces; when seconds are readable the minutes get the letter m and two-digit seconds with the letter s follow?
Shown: 8h49
